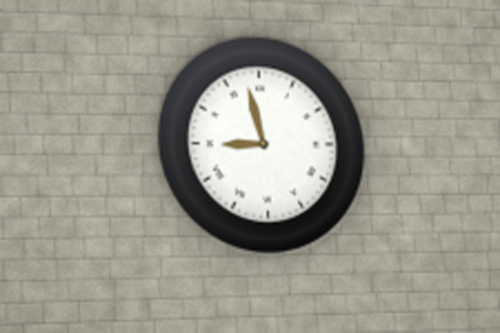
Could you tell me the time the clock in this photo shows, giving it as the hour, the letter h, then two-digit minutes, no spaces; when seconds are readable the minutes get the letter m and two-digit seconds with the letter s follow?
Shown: 8h58
